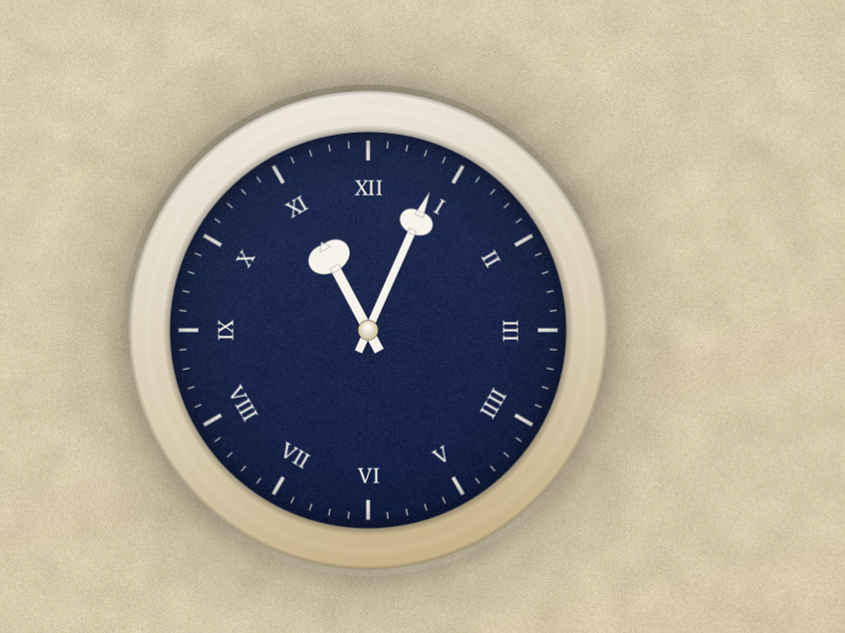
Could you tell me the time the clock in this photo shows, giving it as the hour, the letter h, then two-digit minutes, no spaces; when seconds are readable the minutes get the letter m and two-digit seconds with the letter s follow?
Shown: 11h04
